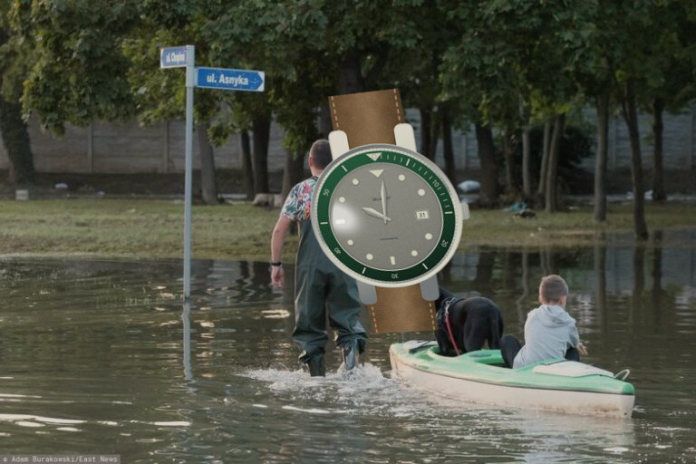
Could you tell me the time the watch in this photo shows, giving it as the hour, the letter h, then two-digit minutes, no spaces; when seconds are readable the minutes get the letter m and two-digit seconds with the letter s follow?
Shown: 10h01
